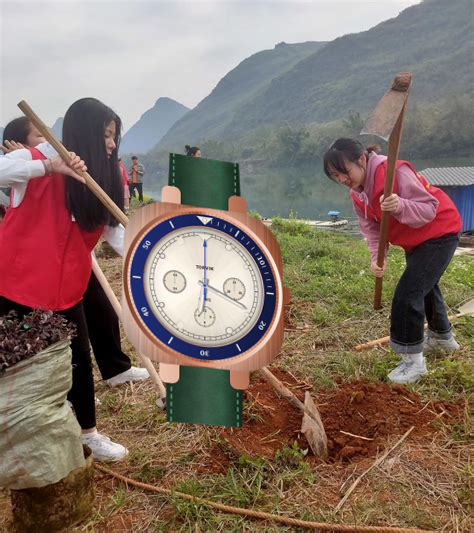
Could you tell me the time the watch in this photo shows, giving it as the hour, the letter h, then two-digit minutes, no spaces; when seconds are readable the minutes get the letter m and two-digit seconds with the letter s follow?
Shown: 6h19
